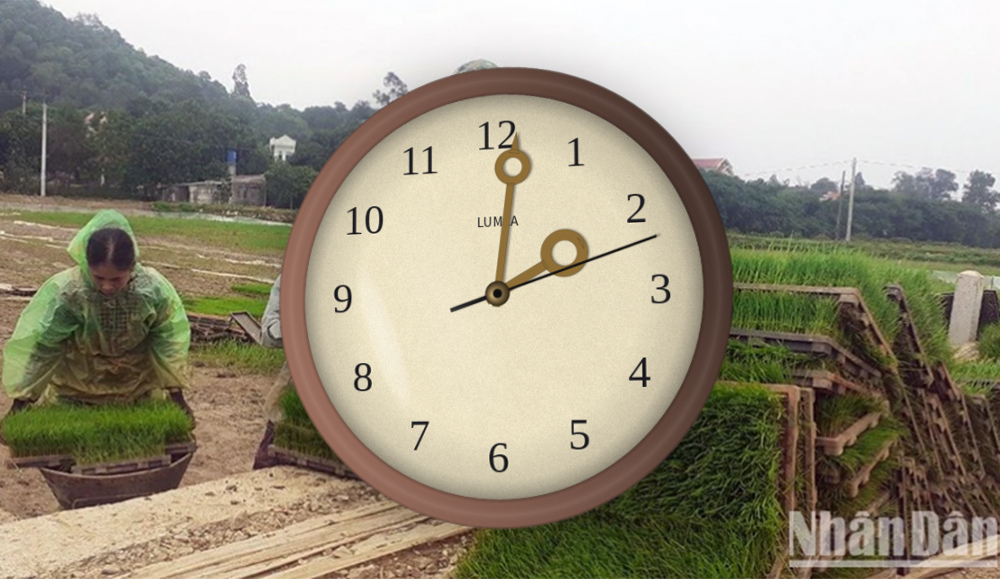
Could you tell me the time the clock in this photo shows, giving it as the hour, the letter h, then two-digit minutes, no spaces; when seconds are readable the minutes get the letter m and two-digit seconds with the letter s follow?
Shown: 2h01m12s
